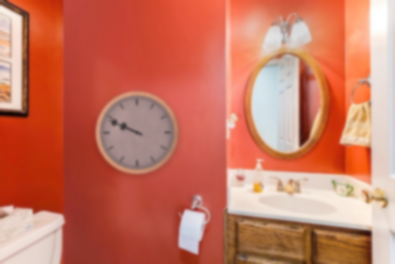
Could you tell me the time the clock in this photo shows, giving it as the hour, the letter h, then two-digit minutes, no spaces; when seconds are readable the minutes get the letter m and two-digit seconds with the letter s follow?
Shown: 9h49
